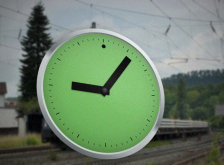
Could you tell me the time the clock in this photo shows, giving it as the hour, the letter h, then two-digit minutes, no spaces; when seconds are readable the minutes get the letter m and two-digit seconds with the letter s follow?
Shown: 9h06
